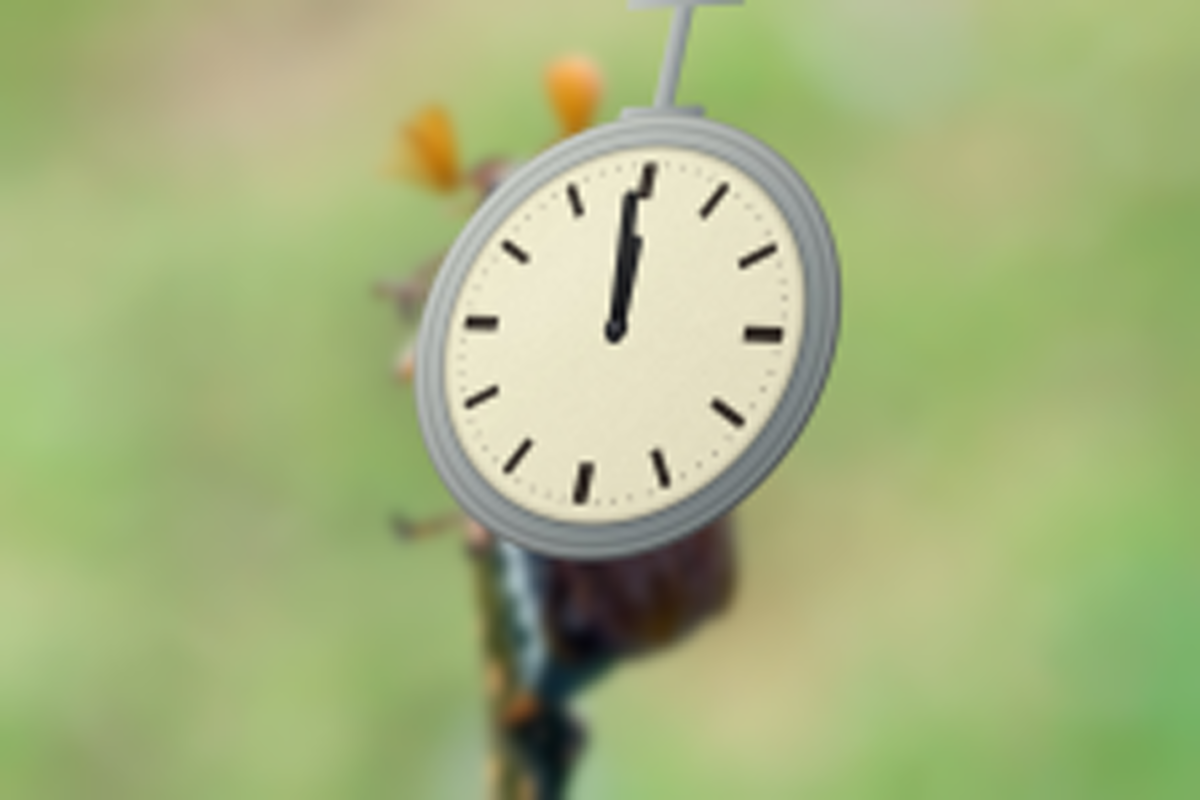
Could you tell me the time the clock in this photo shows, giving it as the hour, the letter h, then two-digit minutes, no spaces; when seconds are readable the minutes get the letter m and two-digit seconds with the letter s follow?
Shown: 11h59
